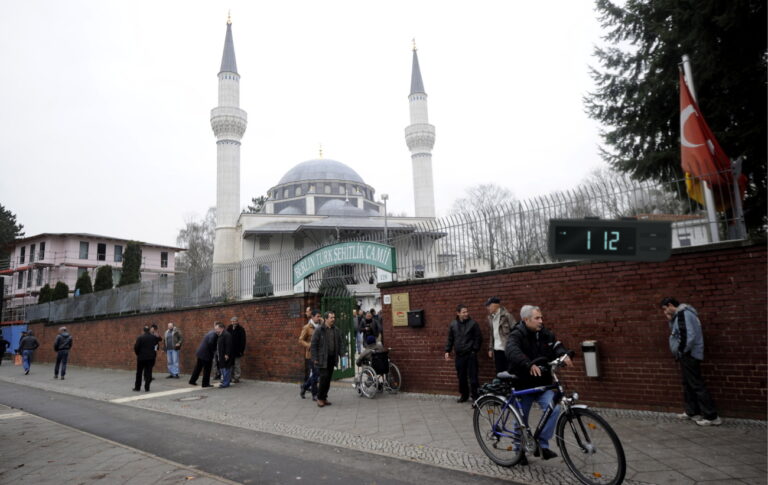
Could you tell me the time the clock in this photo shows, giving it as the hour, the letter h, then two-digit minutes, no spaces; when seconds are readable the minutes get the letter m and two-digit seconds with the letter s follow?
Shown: 1h12
